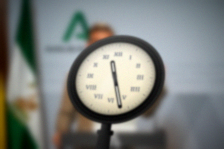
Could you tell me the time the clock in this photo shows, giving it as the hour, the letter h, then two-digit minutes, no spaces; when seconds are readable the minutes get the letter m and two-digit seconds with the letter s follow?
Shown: 11h27
